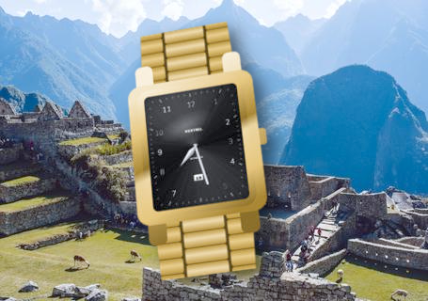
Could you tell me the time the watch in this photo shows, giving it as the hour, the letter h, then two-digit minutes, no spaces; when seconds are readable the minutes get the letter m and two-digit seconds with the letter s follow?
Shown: 7h28
